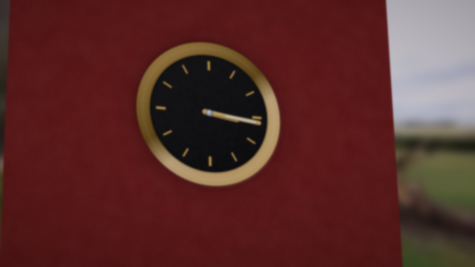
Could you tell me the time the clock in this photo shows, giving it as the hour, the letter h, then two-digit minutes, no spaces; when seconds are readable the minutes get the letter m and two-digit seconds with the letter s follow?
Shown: 3h16
